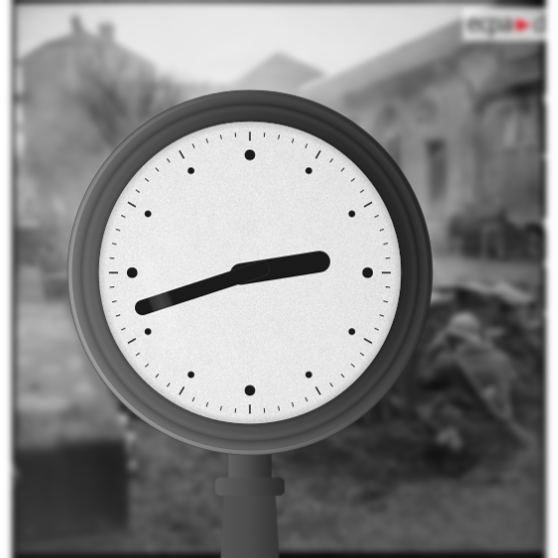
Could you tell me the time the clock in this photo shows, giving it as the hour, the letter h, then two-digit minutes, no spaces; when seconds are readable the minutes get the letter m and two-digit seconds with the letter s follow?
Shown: 2h42
